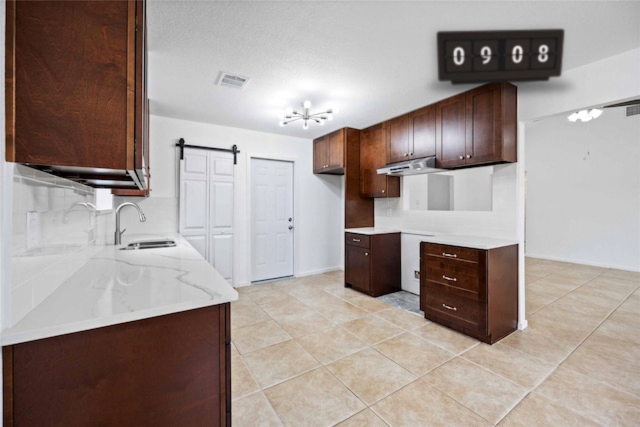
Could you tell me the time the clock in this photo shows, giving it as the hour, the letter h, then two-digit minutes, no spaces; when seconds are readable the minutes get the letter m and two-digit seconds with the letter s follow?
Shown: 9h08
